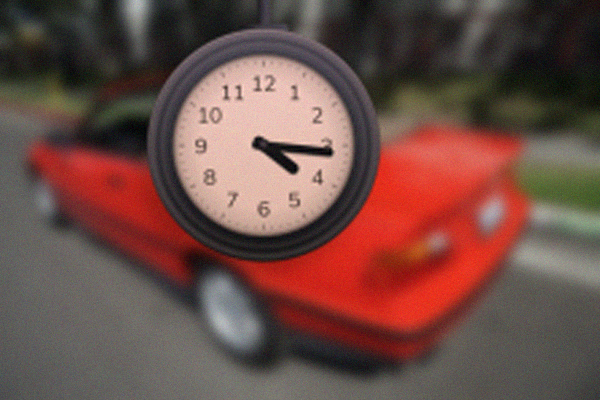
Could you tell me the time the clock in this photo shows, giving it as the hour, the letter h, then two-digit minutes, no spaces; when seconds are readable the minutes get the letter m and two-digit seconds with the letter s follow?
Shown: 4h16
